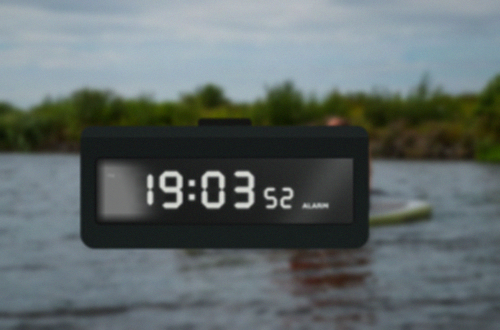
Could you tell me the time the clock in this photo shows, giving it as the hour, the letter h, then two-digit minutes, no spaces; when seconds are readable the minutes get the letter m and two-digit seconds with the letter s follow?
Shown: 19h03m52s
